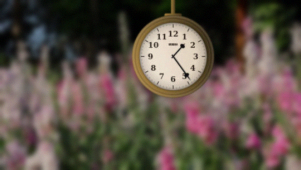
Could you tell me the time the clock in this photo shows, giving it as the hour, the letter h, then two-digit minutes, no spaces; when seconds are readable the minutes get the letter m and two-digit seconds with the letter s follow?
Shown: 1h24
